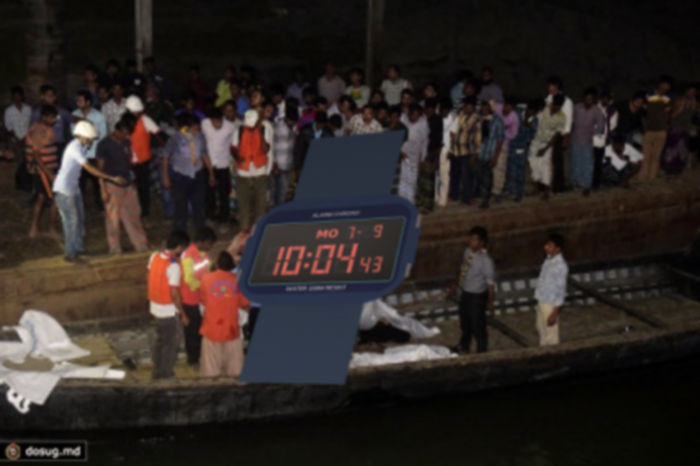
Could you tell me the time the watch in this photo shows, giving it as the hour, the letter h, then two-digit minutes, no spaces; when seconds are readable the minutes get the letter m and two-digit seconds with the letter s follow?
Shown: 10h04m43s
